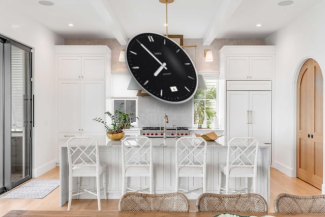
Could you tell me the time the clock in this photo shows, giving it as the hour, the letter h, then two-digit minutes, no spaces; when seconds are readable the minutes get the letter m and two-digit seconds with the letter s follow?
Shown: 7h55
